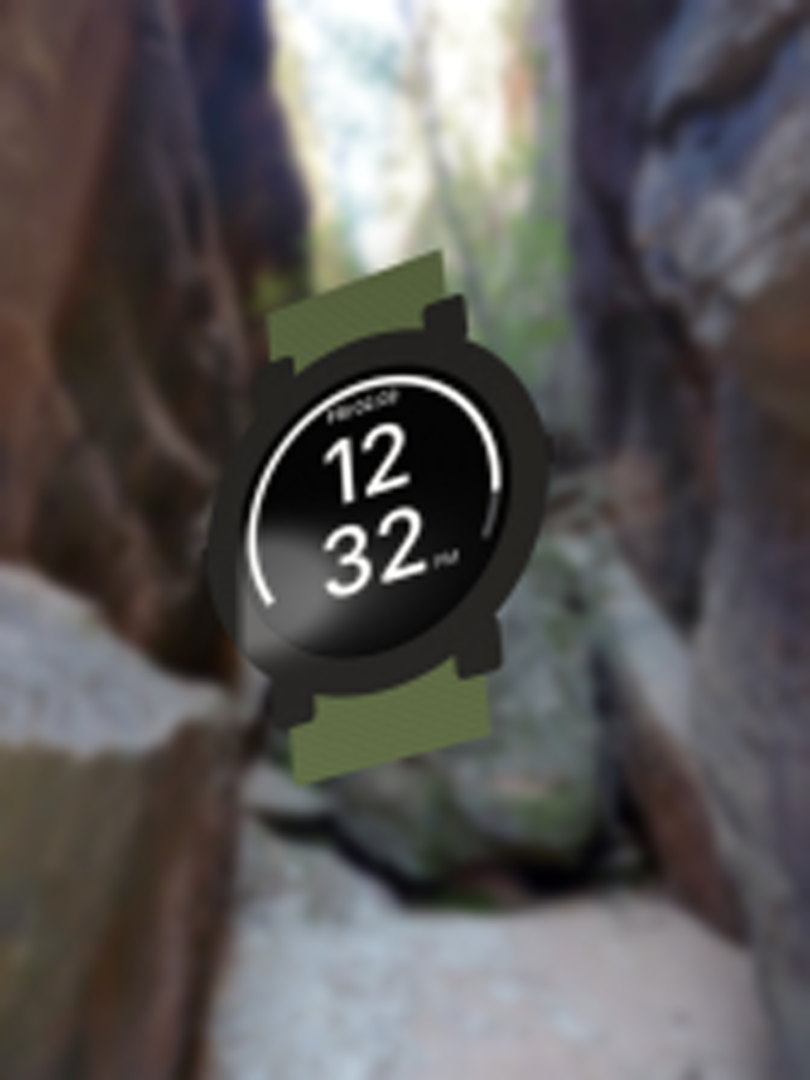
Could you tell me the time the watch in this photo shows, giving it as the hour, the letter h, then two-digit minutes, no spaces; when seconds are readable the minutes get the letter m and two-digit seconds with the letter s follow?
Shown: 12h32
